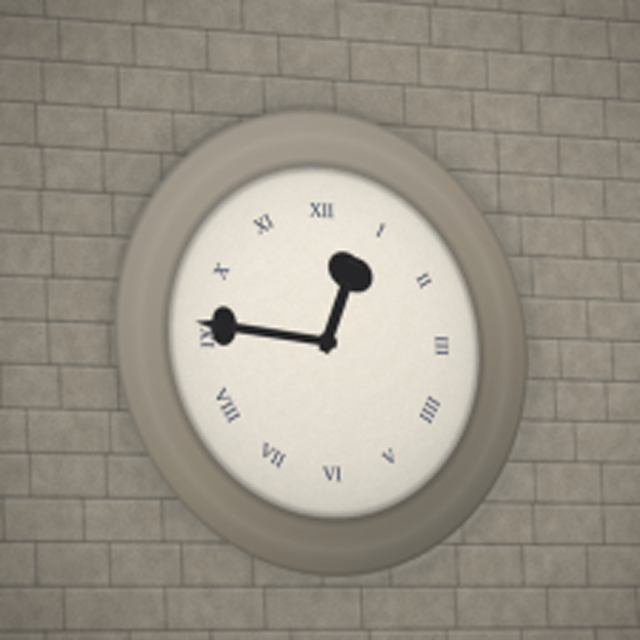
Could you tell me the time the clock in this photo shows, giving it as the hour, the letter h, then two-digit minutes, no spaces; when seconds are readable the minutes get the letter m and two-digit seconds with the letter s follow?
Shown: 12h46
